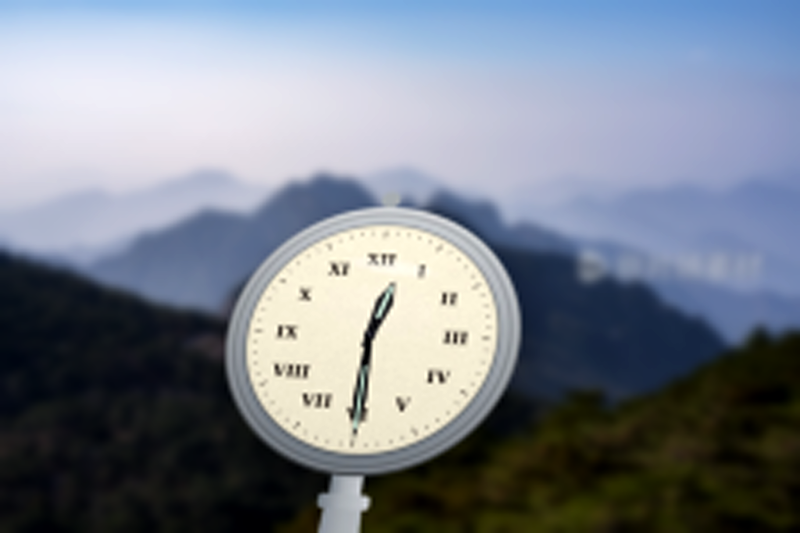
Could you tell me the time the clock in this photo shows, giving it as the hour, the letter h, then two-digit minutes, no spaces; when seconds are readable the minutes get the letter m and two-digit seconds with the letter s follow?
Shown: 12h30
